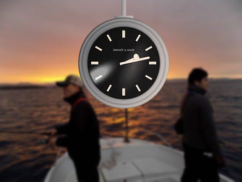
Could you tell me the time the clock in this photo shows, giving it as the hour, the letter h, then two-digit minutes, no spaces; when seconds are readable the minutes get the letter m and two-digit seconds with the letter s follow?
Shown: 2h13
